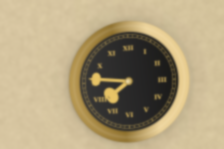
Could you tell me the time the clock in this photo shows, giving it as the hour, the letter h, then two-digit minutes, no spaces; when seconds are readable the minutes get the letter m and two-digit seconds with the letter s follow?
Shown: 7h46
